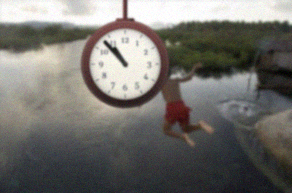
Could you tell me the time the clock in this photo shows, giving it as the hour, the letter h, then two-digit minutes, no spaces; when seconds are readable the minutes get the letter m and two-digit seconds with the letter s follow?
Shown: 10h53
